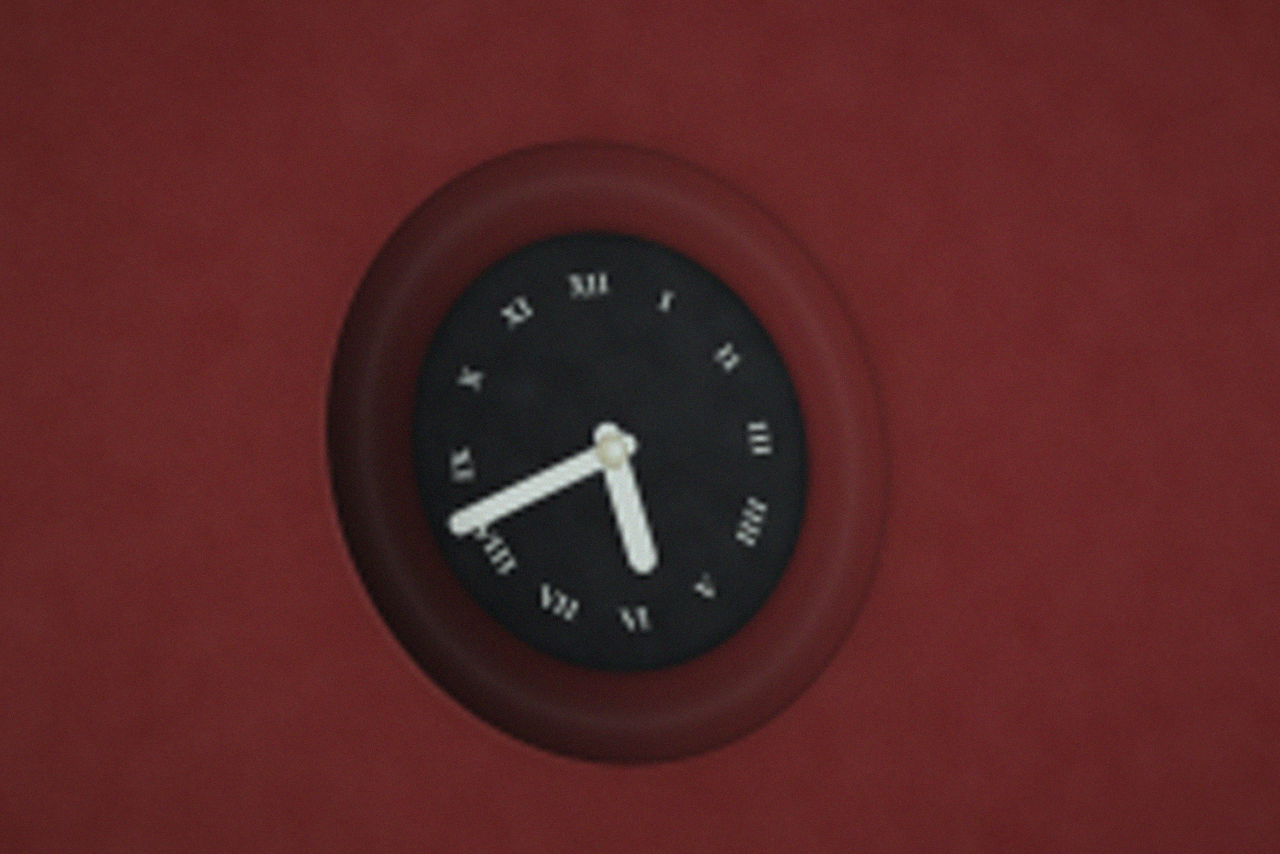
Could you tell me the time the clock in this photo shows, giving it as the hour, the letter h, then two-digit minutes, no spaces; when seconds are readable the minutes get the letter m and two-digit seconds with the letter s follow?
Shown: 5h42
